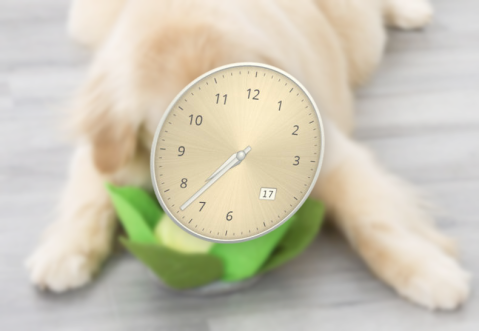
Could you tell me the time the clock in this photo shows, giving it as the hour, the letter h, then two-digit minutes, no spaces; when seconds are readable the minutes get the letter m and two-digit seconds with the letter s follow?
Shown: 7h37
